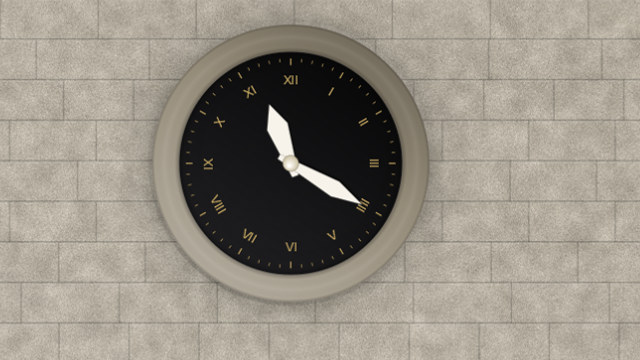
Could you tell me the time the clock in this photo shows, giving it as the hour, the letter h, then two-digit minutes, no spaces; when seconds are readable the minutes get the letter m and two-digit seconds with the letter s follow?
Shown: 11h20
